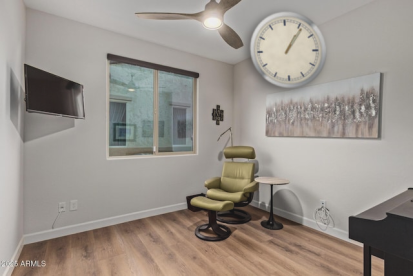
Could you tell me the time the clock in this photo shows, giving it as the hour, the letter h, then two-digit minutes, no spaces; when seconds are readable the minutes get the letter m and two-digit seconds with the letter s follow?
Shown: 1h06
